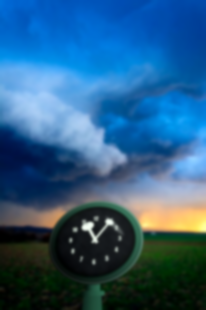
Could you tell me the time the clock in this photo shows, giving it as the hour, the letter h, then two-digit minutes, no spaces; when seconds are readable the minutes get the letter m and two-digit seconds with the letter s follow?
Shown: 11h06
